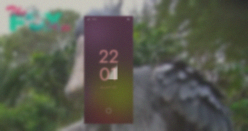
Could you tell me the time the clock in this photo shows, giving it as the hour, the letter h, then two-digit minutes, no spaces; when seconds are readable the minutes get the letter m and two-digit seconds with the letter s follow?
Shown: 22h01
